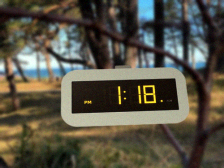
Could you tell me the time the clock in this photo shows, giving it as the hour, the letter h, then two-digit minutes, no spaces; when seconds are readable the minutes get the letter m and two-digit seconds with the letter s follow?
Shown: 1h18
